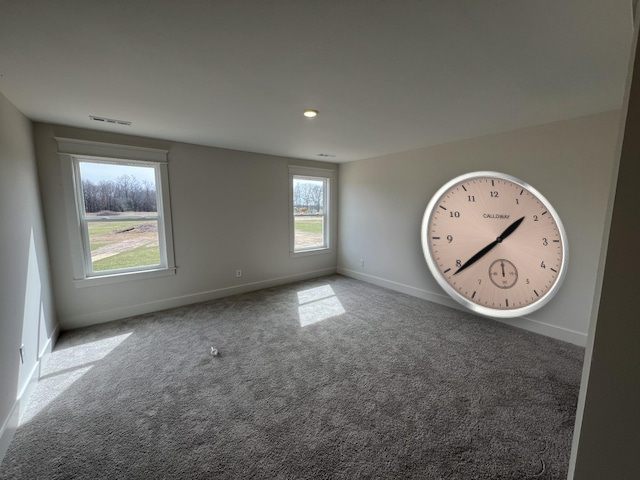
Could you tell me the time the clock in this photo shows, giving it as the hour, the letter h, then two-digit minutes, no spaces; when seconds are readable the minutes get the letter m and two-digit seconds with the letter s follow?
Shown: 1h39
